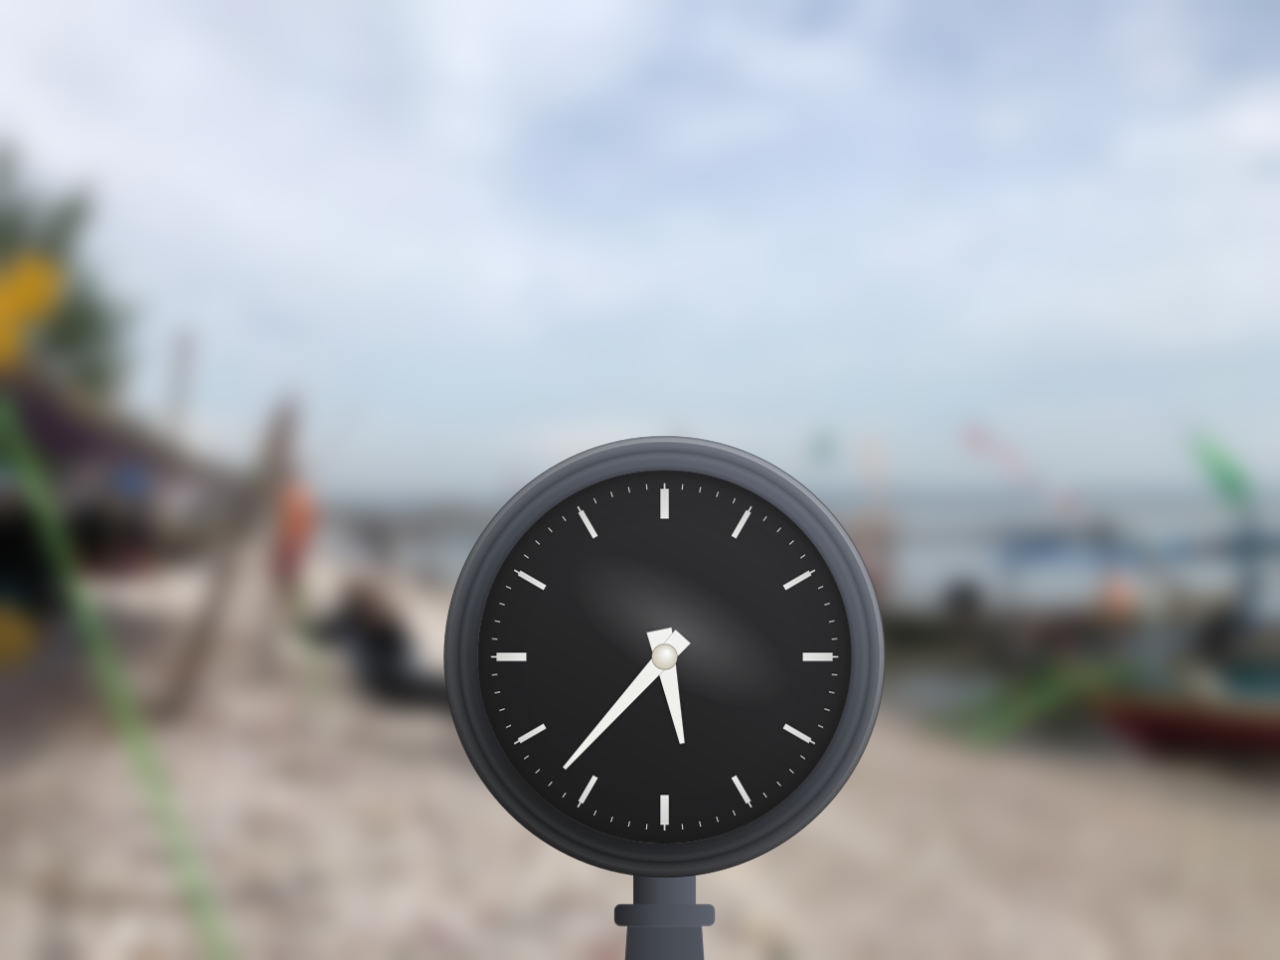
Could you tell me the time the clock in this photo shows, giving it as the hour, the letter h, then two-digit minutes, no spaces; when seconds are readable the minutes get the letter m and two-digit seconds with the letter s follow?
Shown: 5h37
